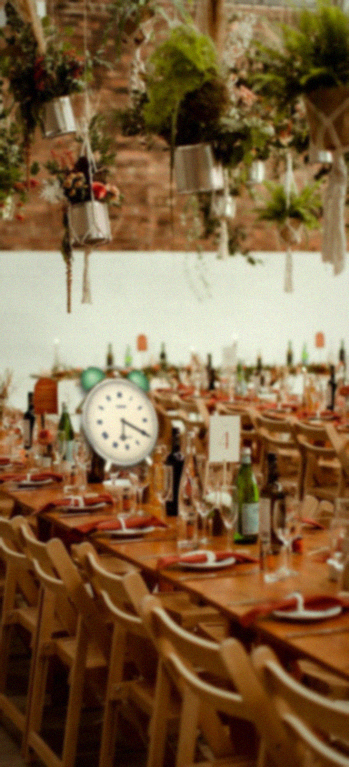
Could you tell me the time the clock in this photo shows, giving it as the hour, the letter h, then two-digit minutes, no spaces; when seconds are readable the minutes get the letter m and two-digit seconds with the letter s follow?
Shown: 6h20
